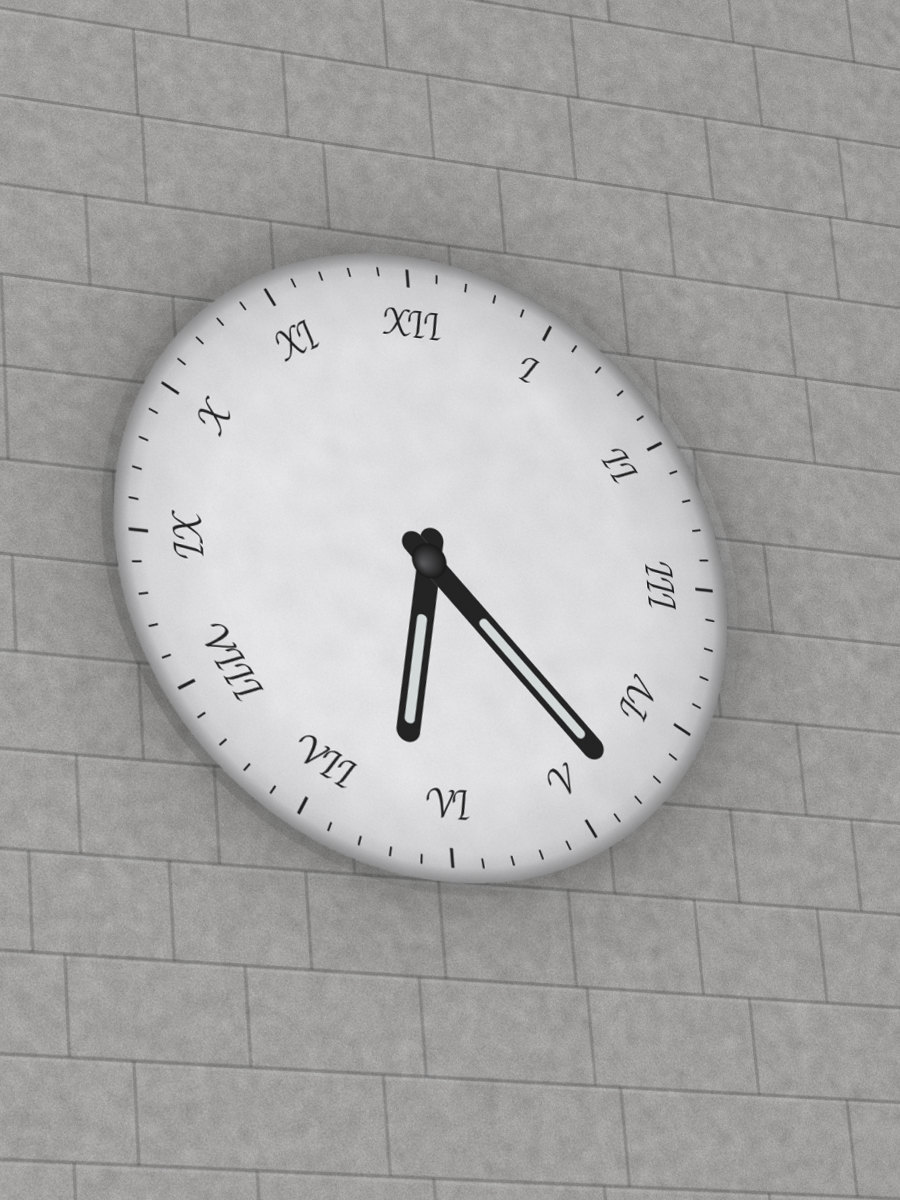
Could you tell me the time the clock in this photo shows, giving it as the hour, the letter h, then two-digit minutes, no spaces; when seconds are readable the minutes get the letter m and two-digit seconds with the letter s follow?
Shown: 6h23
